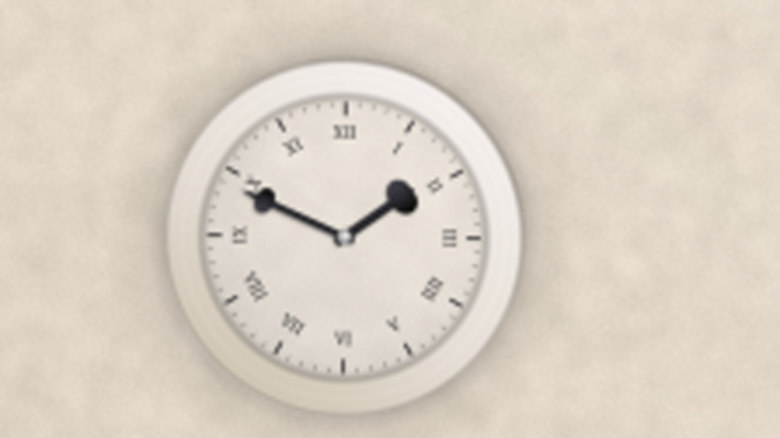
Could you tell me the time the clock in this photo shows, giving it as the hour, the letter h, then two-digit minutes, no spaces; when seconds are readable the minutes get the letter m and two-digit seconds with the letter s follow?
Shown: 1h49
